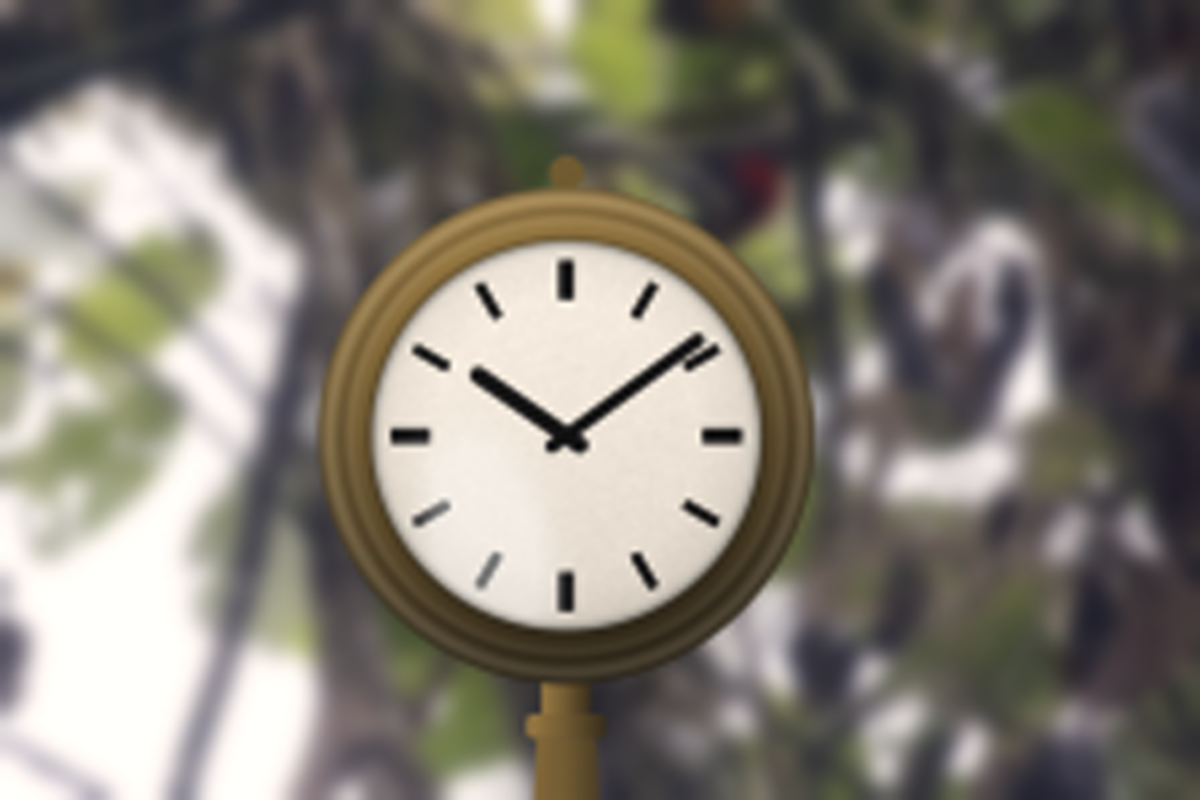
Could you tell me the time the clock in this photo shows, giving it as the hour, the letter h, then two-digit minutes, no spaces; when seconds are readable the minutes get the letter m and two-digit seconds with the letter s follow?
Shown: 10h09
